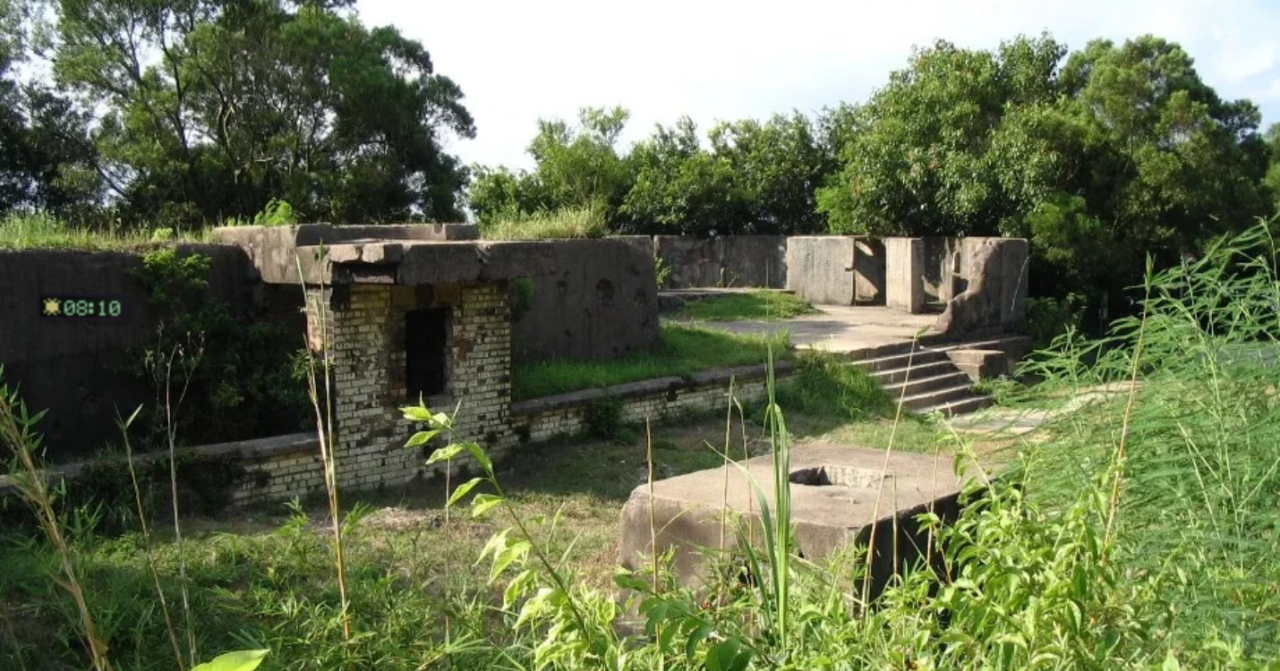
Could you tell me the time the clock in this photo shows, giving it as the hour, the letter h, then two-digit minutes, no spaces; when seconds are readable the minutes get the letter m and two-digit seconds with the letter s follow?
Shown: 8h10
